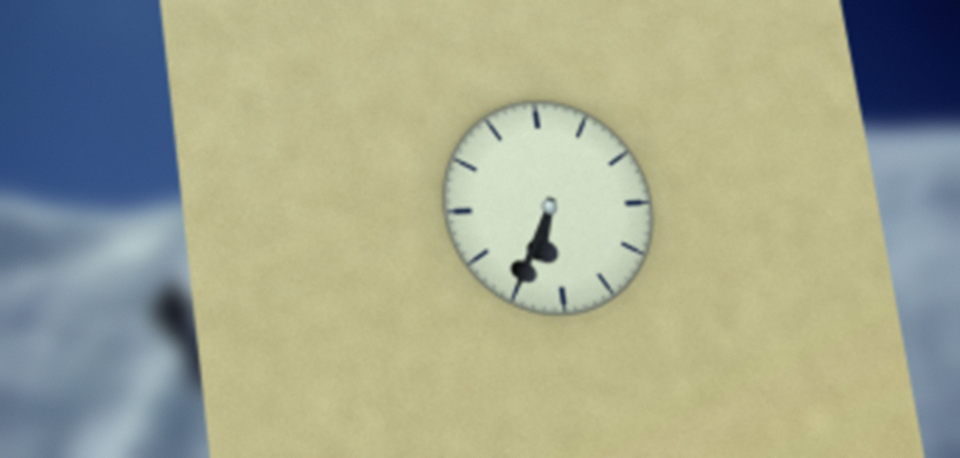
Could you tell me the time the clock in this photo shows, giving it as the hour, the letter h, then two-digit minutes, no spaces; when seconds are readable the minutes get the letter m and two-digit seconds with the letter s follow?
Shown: 6h35
